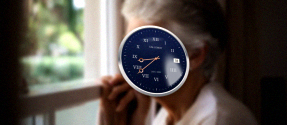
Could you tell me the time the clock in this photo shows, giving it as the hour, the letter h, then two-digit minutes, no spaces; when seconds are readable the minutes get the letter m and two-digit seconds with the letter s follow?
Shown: 8h38
